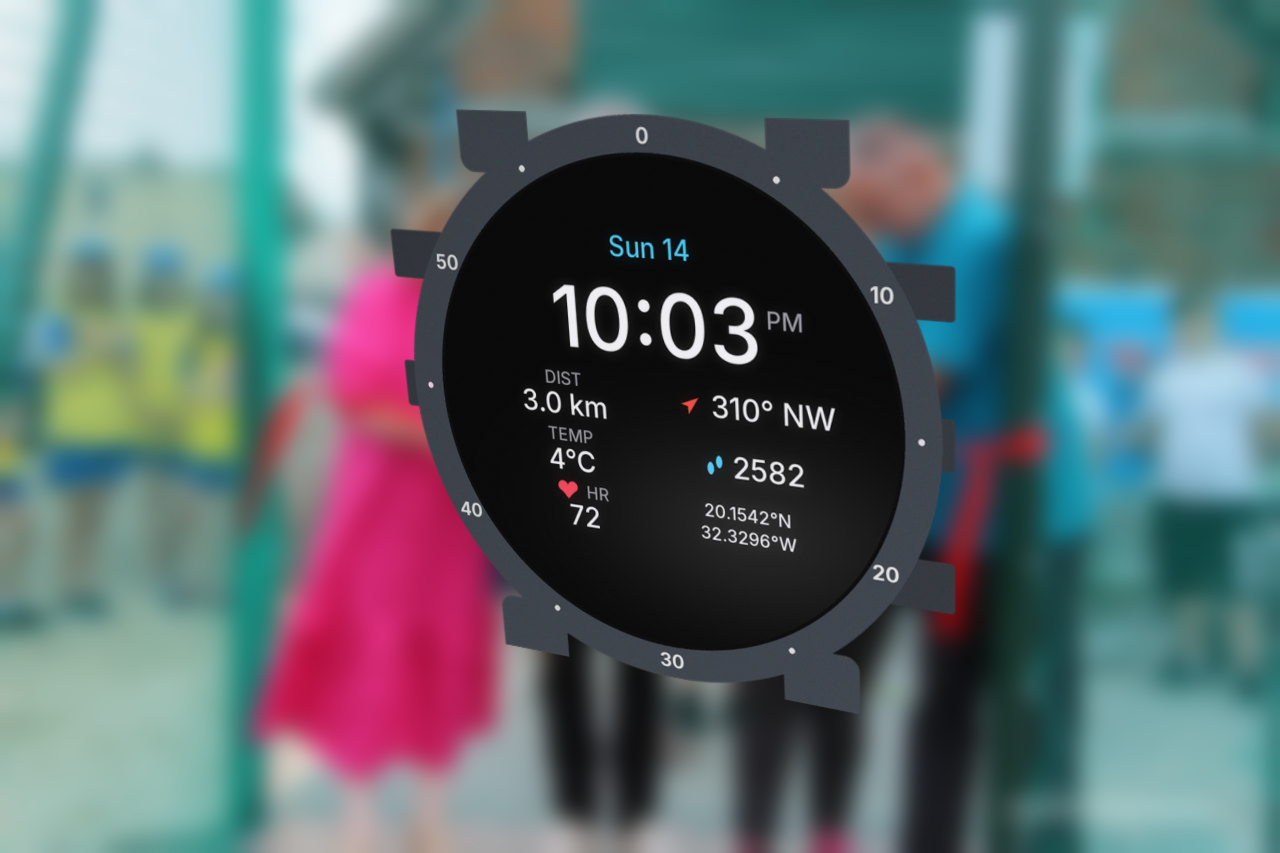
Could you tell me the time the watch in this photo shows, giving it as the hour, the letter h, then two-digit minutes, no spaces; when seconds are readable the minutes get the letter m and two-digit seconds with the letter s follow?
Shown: 10h03
